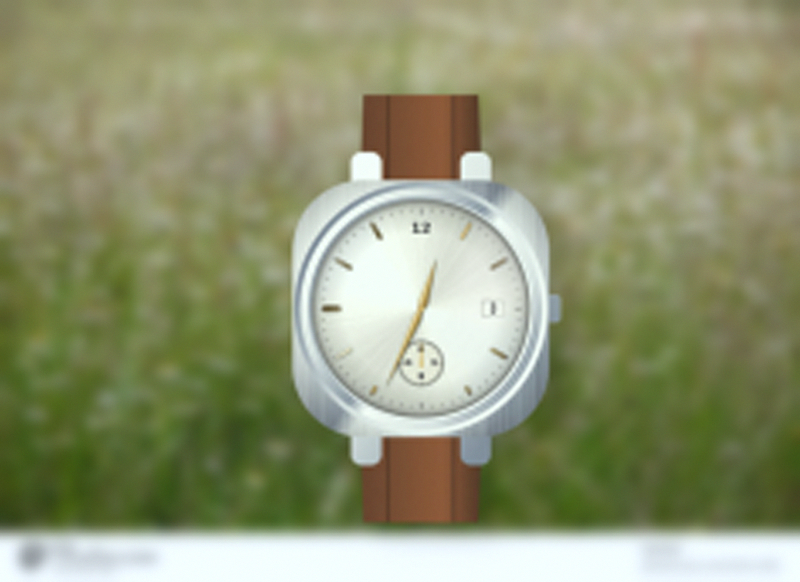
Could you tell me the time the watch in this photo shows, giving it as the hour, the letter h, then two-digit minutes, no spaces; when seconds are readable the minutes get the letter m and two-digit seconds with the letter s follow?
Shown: 12h34
